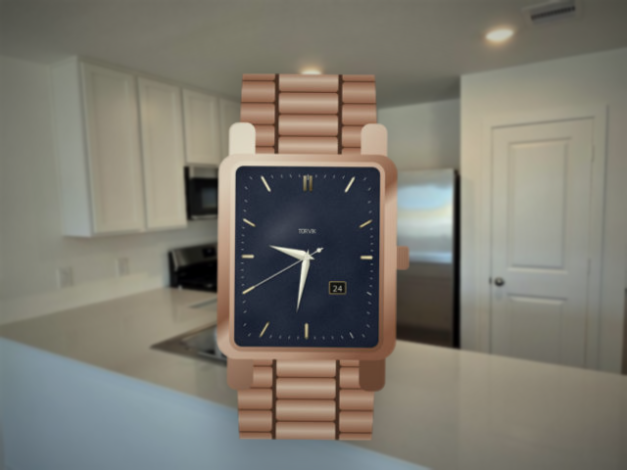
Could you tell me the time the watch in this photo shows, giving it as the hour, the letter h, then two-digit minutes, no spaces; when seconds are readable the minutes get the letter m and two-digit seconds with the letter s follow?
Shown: 9h31m40s
